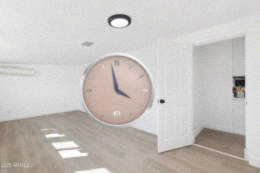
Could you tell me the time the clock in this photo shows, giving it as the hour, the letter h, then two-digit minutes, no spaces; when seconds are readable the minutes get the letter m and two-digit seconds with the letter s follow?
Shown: 3h58
